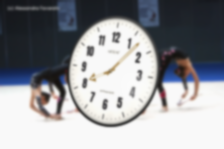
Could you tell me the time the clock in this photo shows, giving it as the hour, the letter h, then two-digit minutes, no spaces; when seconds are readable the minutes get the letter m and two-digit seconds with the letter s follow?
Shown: 8h07
